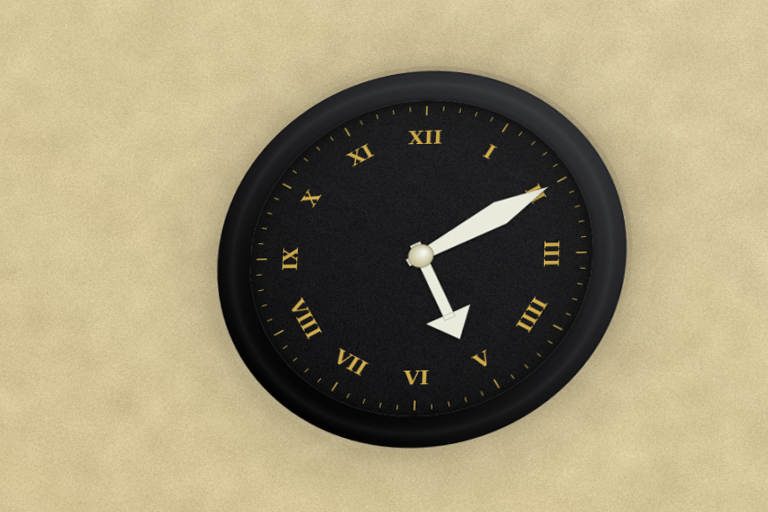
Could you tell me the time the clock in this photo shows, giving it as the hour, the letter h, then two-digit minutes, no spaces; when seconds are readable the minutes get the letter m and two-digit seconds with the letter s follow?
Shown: 5h10
